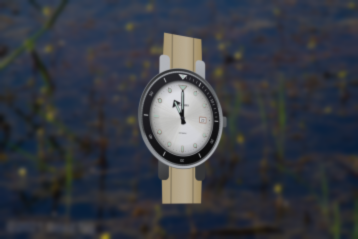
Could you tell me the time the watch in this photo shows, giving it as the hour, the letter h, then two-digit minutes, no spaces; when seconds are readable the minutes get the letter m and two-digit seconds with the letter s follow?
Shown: 11h00
